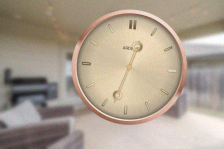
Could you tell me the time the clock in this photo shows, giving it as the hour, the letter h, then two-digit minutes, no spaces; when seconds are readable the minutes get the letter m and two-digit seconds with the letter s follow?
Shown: 12h33
